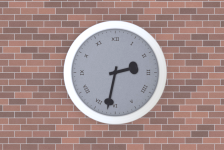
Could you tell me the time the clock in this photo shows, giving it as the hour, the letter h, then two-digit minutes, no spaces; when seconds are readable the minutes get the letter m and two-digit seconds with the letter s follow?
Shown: 2h32
